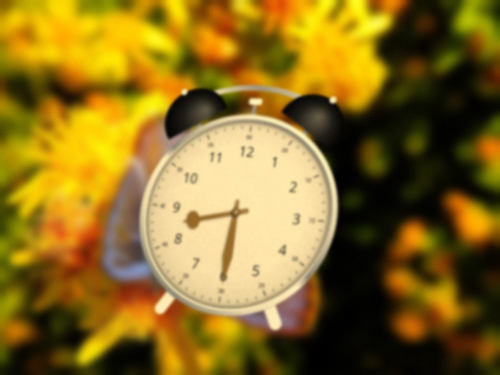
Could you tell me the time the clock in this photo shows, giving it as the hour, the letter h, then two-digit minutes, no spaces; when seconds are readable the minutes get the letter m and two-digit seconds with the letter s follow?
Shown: 8h30
